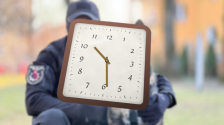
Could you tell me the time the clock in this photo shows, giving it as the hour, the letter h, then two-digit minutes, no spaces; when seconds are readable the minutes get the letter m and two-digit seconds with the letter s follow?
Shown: 10h29
